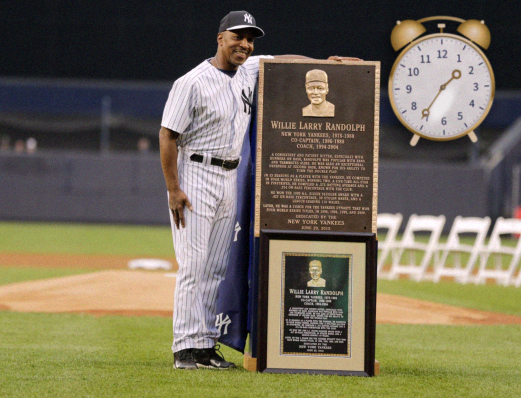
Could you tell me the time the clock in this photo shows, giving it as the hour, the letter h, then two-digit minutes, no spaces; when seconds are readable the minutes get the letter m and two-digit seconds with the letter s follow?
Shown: 1h36
